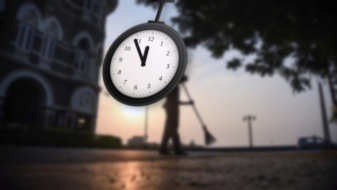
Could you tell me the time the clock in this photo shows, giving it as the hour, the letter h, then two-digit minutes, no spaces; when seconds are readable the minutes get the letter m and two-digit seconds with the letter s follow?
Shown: 11h54
